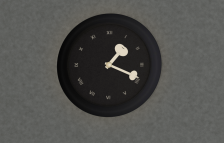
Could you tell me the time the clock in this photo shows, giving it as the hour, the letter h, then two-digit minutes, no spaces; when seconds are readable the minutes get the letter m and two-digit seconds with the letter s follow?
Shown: 1h19
